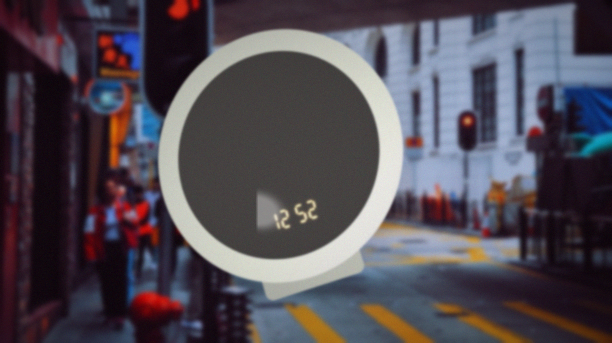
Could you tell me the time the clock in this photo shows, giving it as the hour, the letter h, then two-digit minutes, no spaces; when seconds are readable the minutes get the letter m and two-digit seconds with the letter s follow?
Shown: 12h52
